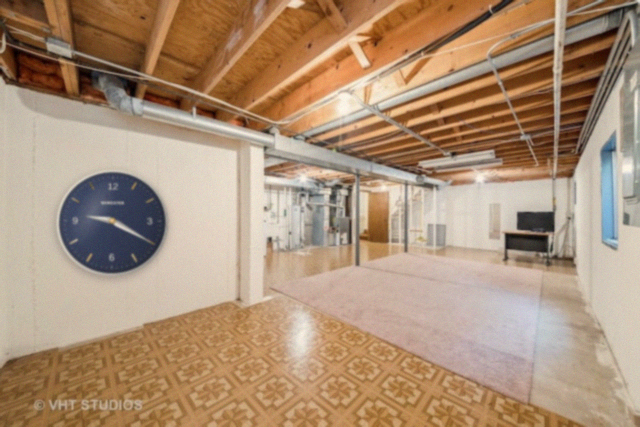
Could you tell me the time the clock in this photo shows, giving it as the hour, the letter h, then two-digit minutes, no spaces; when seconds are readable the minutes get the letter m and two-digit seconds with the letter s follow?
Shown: 9h20
